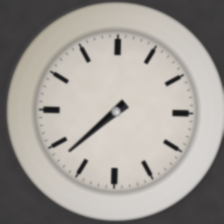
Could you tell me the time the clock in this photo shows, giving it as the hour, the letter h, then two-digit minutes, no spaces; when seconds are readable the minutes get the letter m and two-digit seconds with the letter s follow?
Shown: 7h38
